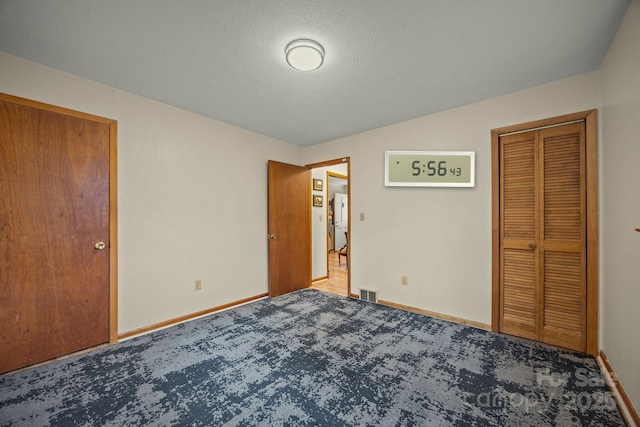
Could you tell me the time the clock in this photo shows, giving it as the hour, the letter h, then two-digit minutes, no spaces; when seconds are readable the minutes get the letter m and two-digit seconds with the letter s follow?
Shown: 5h56m43s
